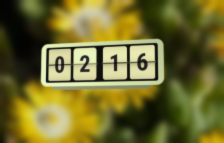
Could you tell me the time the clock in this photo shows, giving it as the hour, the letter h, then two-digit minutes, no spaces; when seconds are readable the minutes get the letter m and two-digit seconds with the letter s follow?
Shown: 2h16
